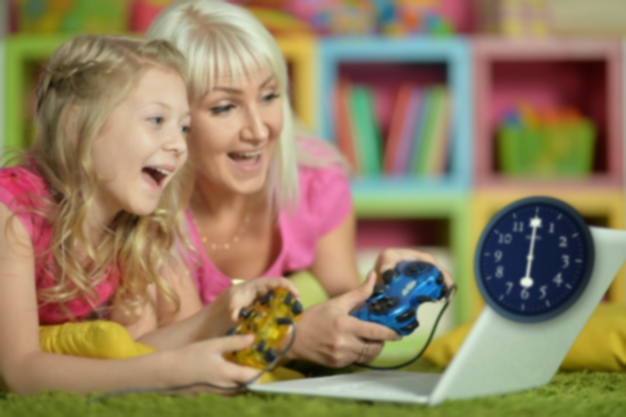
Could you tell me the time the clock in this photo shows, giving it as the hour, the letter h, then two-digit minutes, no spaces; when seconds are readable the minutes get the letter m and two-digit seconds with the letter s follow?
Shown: 6h00
